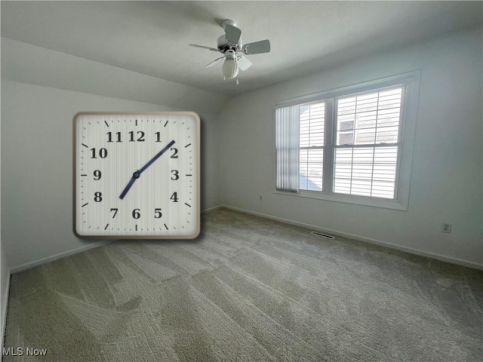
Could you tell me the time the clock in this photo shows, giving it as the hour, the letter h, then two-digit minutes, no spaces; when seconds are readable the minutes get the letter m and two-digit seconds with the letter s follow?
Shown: 7h08
